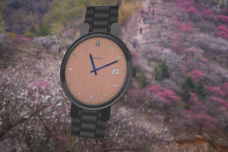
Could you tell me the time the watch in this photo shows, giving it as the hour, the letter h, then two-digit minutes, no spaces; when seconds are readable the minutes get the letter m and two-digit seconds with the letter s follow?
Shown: 11h11
